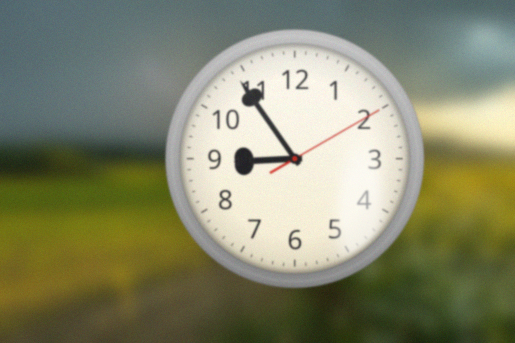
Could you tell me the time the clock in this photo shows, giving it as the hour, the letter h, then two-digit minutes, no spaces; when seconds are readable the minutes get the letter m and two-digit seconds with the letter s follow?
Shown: 8h54m10s
